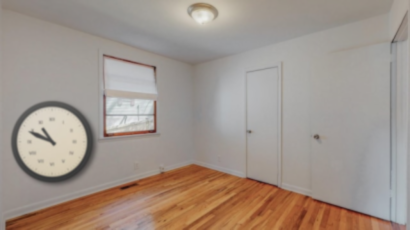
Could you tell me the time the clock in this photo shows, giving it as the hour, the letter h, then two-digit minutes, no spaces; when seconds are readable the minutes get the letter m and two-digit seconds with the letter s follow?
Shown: 10h49
